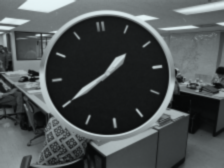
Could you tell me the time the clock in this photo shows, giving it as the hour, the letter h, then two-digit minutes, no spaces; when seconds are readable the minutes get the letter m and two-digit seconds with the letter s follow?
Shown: 1h40
